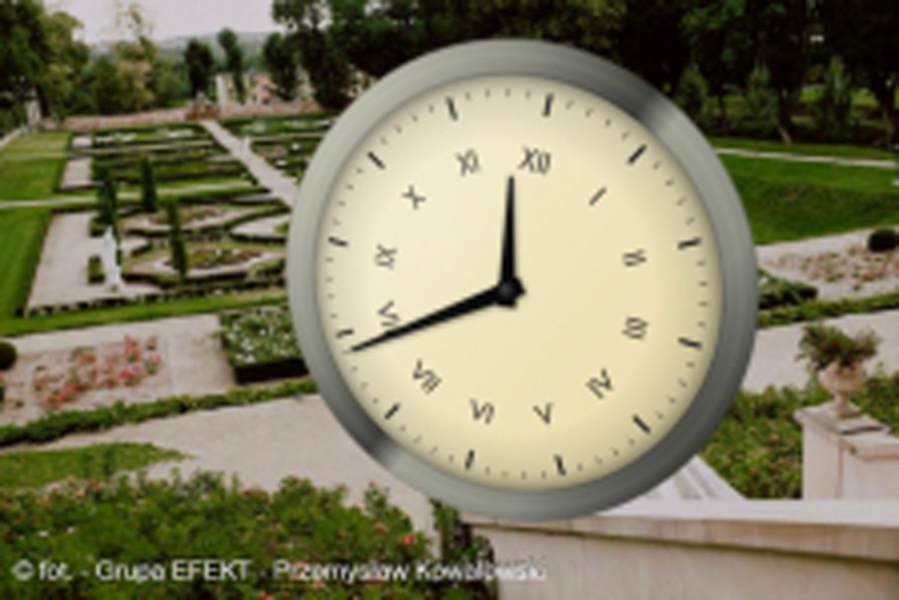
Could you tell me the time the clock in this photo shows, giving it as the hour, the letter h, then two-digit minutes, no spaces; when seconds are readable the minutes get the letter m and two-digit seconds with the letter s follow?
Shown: 11h39
